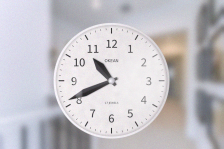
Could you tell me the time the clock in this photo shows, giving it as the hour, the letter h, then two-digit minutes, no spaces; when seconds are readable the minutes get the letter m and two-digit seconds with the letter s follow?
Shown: 10h41
